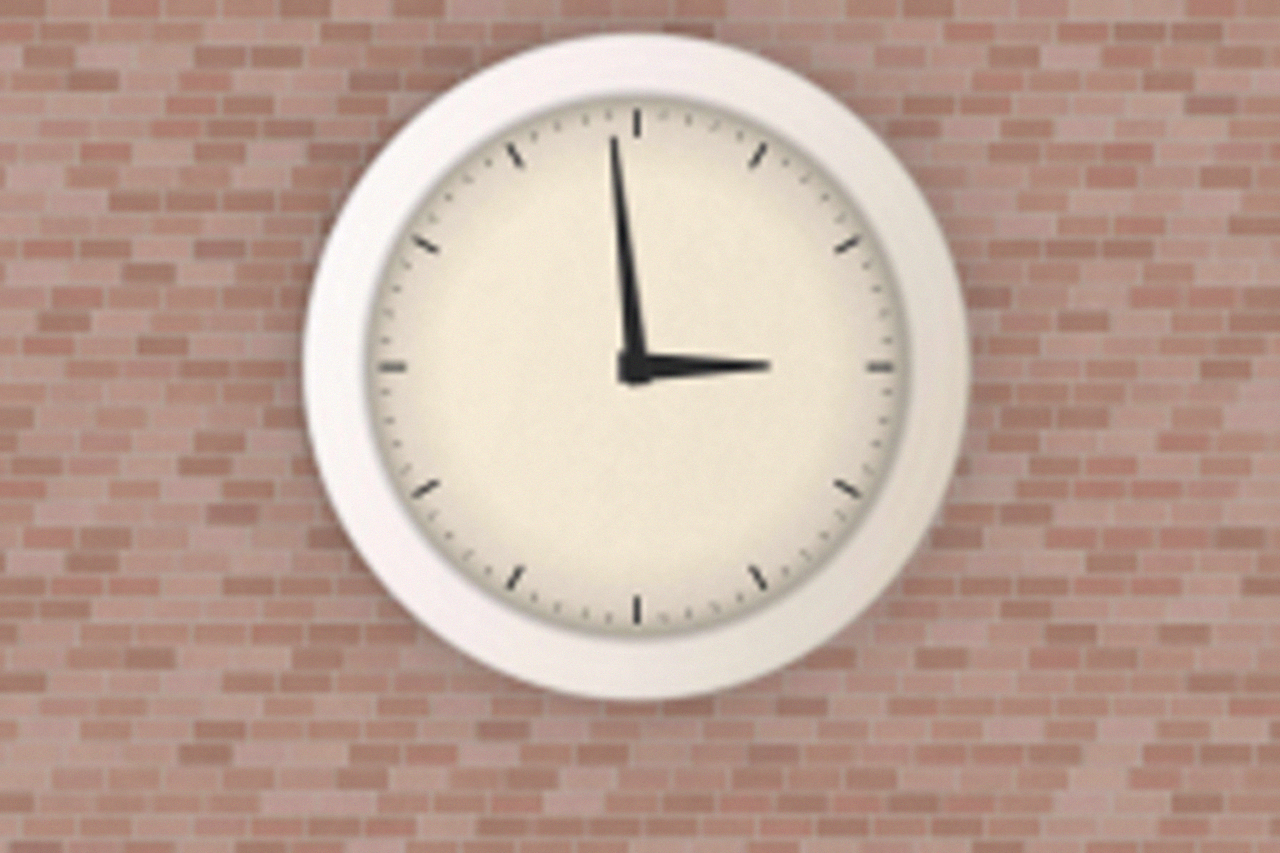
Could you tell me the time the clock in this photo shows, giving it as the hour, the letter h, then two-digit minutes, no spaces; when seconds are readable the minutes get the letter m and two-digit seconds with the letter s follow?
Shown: 2h59
